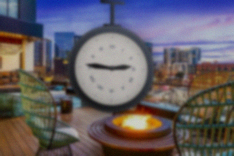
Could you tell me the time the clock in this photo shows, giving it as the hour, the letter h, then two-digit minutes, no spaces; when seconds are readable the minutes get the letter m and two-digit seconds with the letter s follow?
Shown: 2h46
